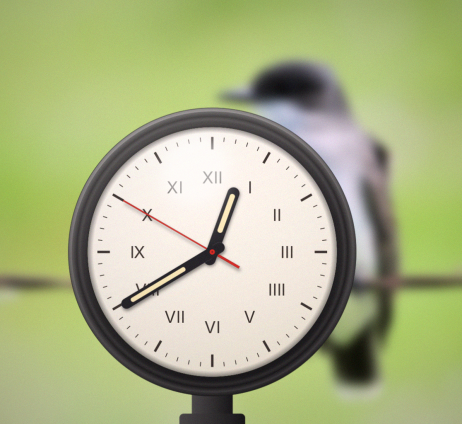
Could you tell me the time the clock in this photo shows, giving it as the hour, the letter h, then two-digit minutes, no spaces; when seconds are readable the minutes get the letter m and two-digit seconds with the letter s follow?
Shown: 12h39m50s
